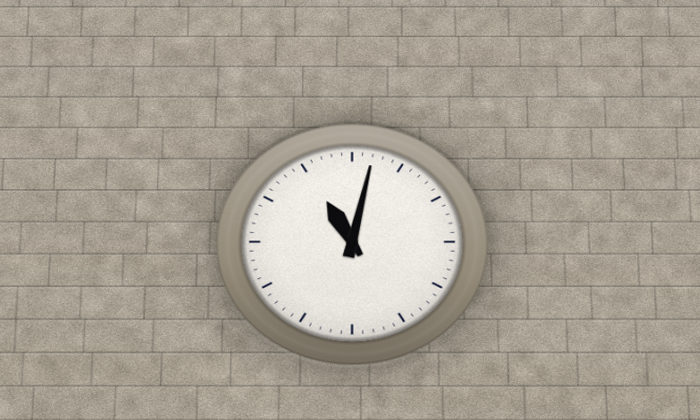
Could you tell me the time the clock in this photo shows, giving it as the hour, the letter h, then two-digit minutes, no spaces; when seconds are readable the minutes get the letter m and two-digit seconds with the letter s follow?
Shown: 11h02
